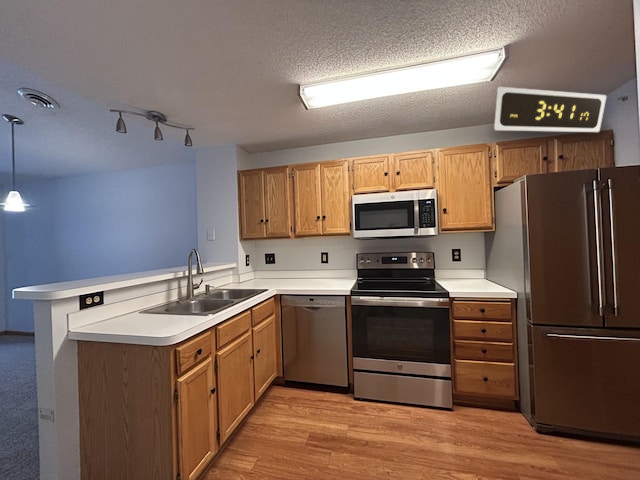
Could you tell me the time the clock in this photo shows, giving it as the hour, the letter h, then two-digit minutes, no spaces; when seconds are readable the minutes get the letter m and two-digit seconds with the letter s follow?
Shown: 3h41m17s
